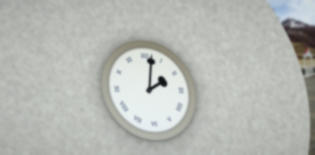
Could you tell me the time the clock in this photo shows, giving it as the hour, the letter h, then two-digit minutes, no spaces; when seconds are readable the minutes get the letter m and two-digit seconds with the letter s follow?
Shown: 2h02
